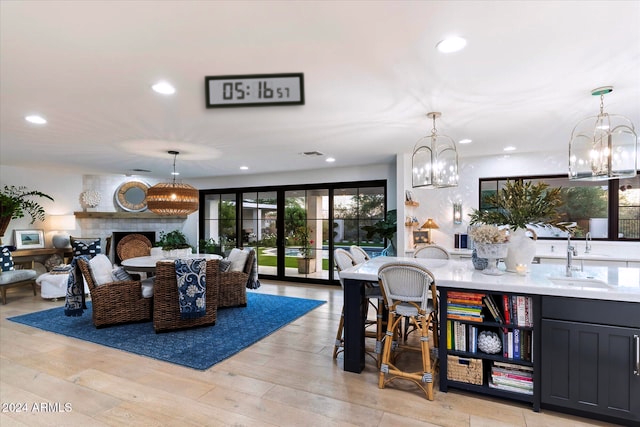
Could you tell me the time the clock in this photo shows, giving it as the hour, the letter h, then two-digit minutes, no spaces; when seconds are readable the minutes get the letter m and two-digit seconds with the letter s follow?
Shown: 5h16
